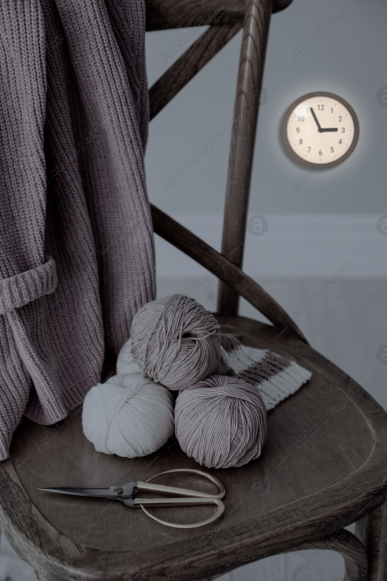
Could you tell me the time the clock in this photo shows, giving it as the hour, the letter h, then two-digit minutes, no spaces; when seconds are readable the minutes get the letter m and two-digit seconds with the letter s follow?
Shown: 2h56
